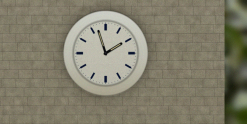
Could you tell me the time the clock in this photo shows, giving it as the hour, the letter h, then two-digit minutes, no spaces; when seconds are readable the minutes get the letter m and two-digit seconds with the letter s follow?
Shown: 1h57
